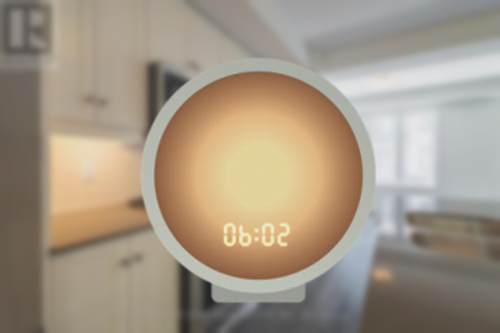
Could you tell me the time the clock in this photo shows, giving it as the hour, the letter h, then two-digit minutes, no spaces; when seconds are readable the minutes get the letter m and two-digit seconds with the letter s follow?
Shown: 6h02
